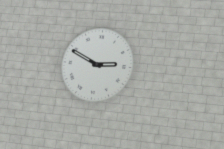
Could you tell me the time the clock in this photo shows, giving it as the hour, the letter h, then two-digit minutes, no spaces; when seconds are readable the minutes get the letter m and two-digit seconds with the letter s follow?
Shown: 2h49
